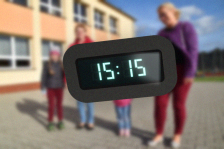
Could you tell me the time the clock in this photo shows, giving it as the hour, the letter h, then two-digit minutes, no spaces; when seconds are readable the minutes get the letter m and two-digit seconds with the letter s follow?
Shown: 15h15
